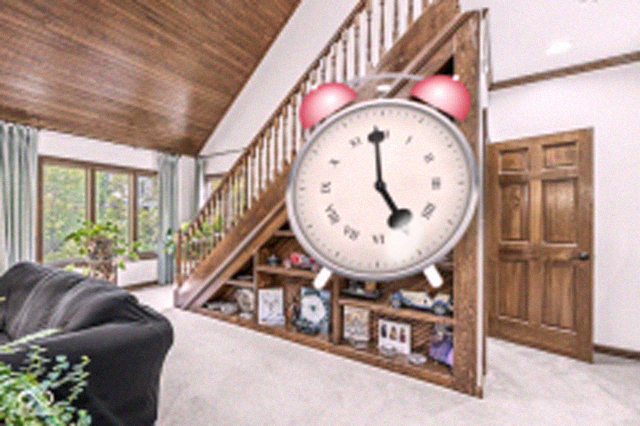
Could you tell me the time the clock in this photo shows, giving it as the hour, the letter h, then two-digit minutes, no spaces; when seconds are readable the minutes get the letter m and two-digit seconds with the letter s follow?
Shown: 4h59
